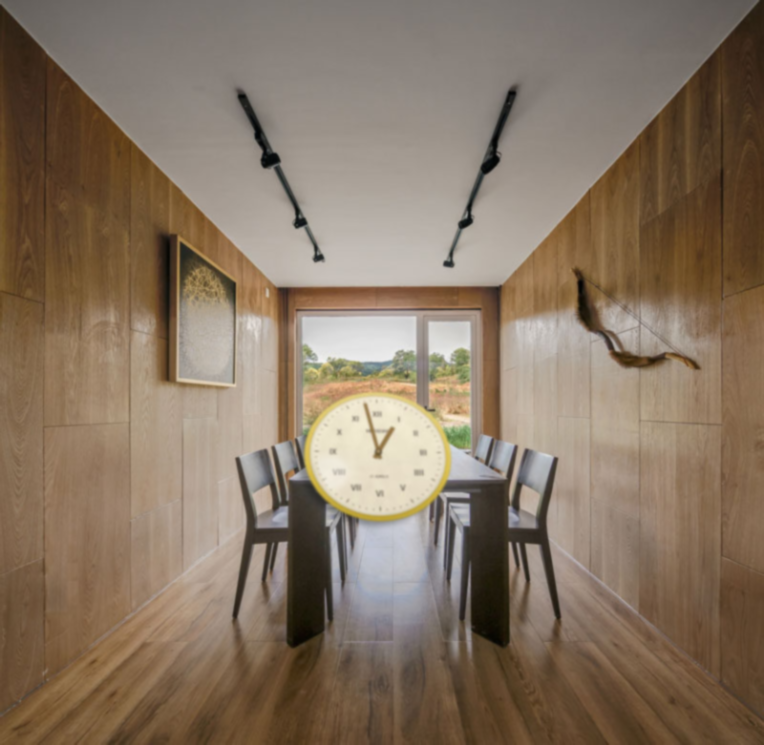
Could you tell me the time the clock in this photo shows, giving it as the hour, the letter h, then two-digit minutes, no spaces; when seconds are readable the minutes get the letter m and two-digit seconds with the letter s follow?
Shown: 12h58
